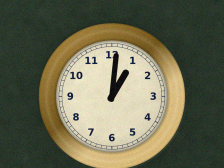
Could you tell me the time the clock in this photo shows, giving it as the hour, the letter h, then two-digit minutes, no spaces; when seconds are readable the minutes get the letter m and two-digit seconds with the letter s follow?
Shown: 1h01
